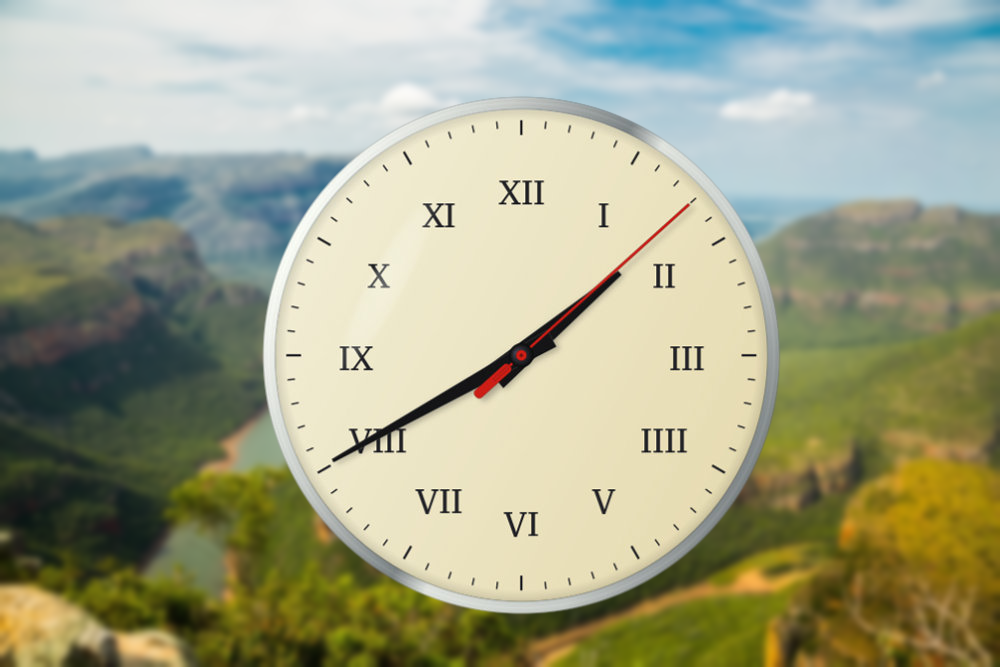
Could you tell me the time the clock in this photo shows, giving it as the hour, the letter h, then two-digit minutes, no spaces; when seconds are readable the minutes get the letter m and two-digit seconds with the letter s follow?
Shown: 1h40m08s
